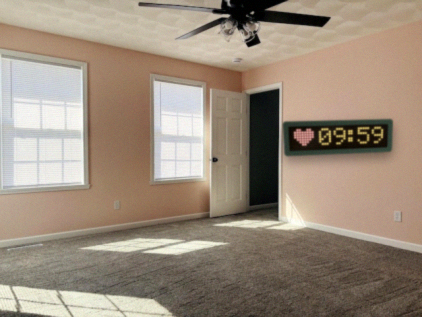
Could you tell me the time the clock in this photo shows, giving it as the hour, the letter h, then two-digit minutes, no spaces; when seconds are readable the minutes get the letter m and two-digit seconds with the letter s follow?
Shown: 9h59
